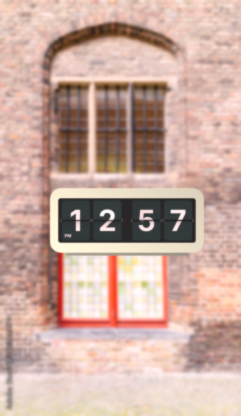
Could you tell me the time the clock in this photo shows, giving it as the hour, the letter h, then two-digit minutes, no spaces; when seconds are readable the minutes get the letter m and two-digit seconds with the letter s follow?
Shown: 12h57
